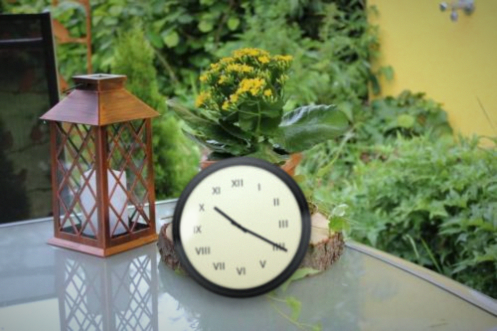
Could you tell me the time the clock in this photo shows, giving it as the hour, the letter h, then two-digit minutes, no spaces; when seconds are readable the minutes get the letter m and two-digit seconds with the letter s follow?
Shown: 10h20
